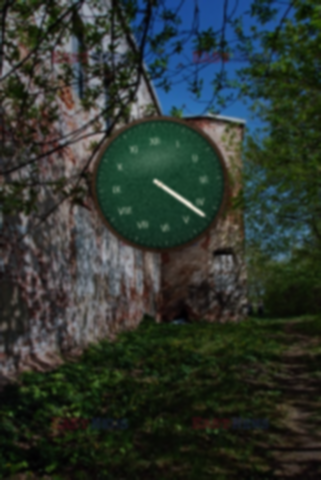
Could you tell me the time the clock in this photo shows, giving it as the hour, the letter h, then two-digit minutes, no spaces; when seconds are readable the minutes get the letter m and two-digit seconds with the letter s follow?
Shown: 4h22
